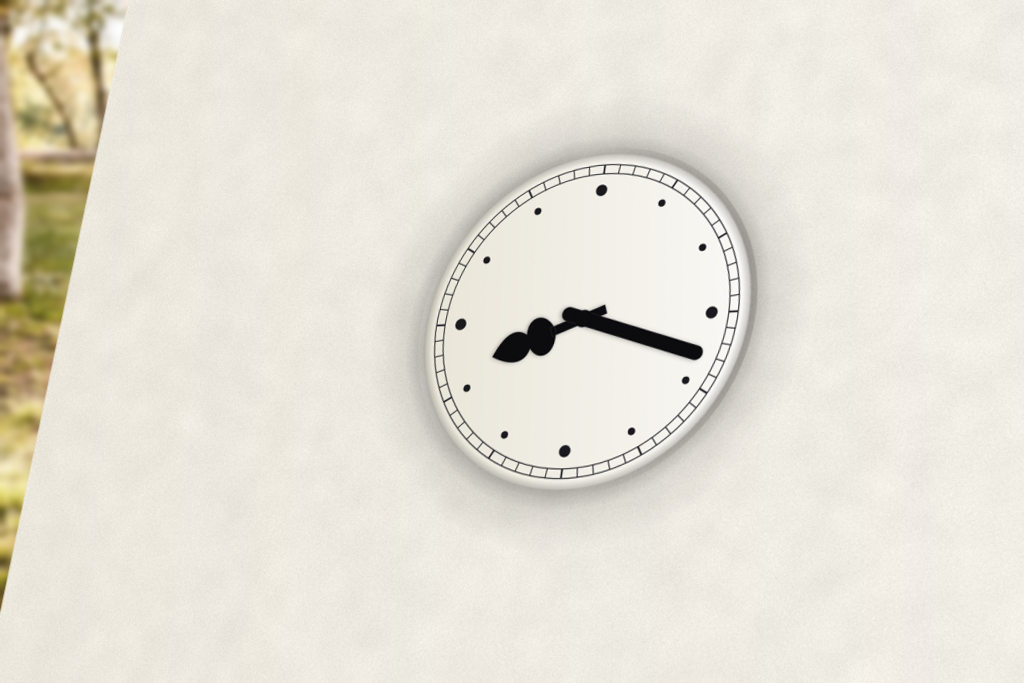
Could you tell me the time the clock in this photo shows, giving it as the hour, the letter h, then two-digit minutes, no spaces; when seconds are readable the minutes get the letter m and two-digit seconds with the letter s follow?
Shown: 8h18
